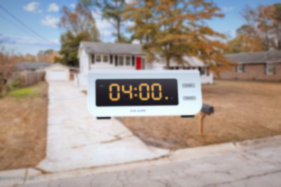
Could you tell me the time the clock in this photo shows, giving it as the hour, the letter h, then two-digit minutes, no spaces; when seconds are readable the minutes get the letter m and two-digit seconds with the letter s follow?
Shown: 4h00
